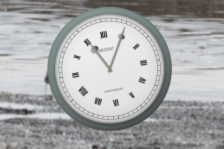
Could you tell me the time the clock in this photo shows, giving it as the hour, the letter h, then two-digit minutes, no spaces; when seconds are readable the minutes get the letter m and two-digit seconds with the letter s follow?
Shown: 11h05
